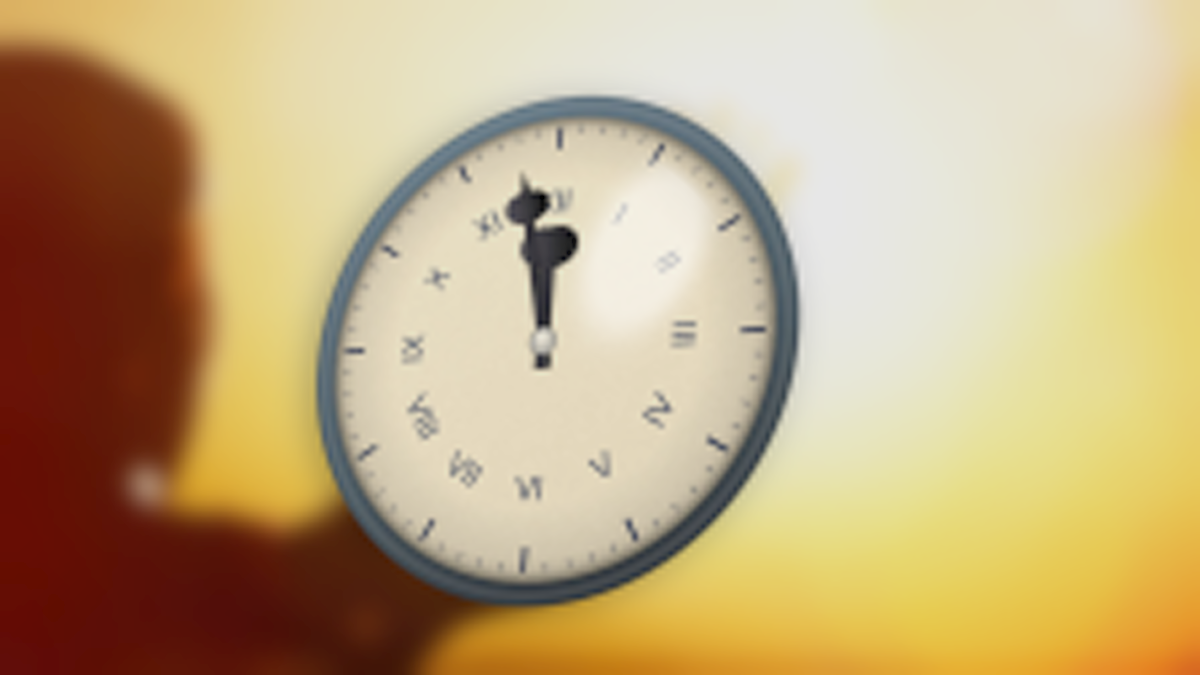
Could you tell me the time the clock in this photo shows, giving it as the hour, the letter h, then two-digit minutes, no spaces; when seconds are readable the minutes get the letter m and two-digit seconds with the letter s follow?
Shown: 11h58
